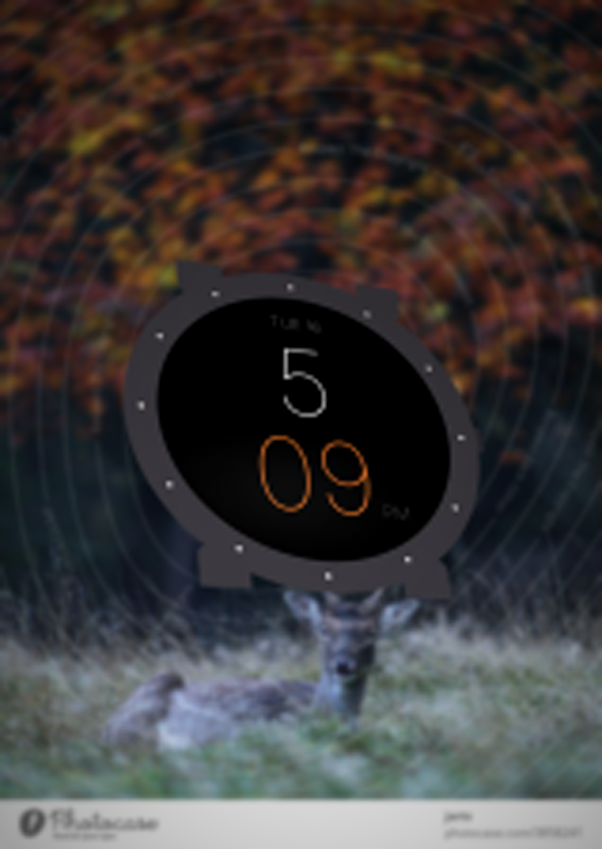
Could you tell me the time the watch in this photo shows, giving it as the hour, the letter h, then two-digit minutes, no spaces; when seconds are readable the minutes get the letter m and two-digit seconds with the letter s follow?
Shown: 5h09
